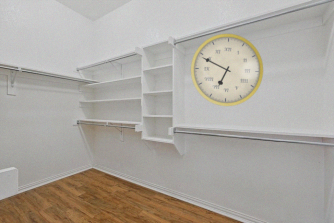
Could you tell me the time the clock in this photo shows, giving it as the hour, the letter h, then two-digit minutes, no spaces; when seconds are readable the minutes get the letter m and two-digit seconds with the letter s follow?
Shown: 6h49
